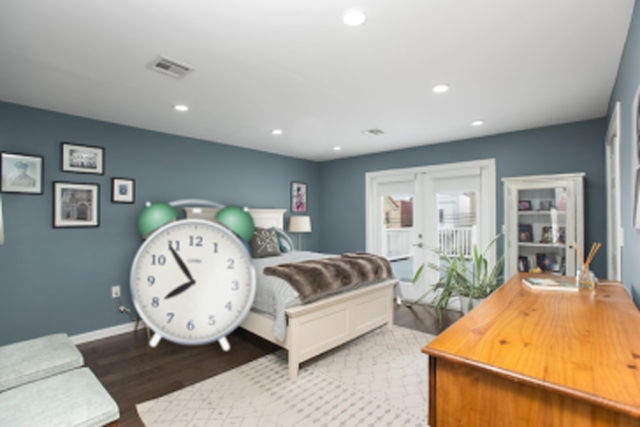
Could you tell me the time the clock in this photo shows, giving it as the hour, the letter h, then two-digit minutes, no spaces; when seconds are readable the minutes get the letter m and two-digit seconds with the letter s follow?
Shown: 7h54
